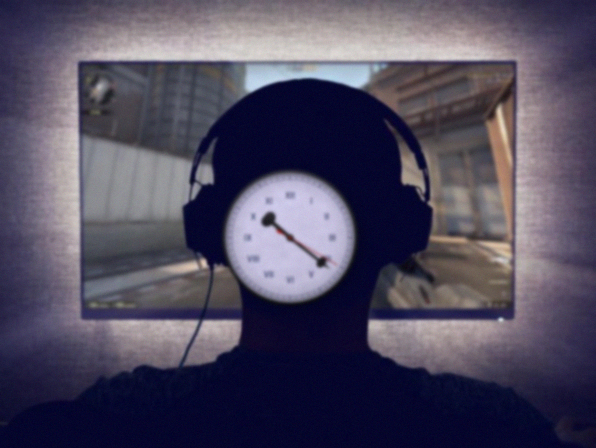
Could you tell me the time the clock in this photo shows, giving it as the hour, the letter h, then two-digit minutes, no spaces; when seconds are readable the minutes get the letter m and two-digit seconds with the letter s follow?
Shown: 10h21m20s
